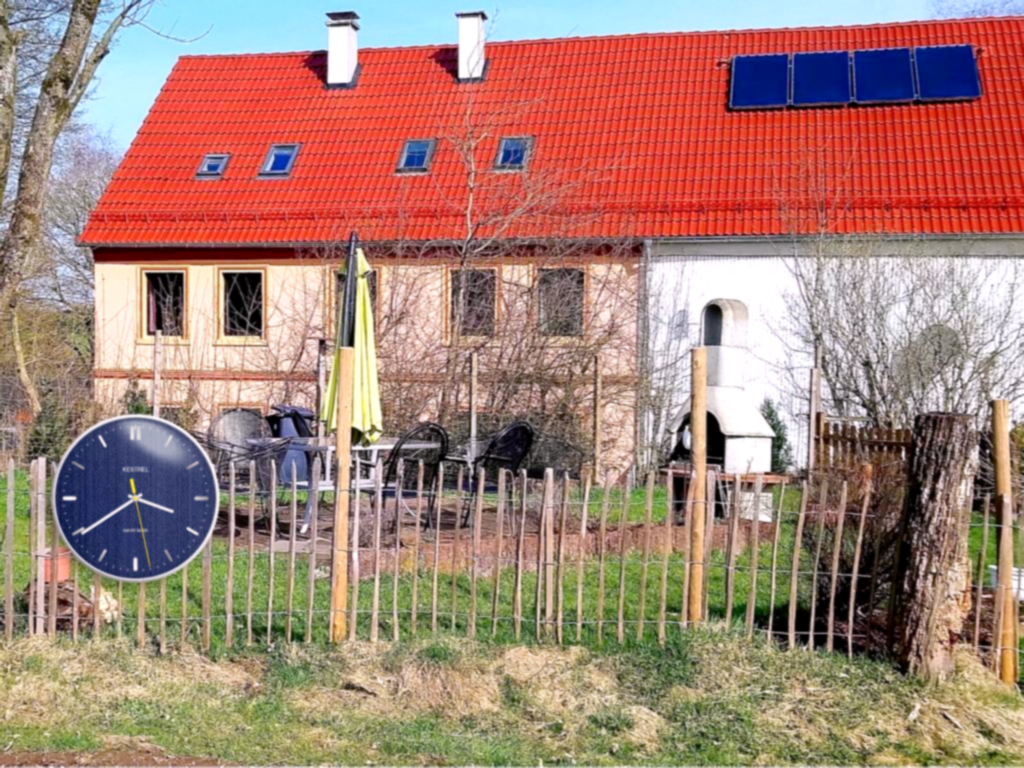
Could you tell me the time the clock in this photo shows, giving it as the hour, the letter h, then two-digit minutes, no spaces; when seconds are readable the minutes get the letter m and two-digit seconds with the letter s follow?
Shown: 3h39m28s
